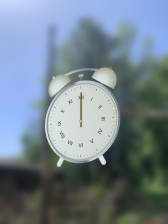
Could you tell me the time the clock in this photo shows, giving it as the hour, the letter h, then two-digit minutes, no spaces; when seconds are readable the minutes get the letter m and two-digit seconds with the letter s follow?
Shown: 12h00
